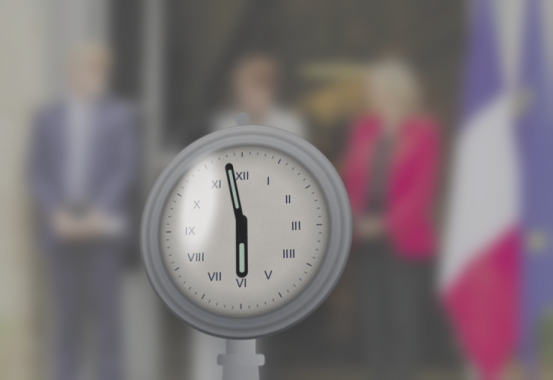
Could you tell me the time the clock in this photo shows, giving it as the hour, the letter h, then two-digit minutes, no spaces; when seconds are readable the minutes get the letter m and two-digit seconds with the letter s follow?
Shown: 5h58
